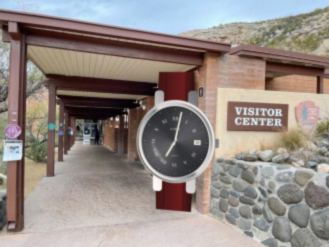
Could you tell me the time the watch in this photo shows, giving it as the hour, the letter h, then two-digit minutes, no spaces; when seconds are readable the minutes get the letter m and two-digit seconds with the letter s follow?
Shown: 7h02
